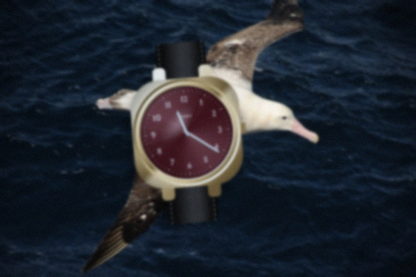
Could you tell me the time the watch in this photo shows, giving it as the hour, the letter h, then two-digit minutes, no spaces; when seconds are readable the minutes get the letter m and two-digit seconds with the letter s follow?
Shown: 11h21
